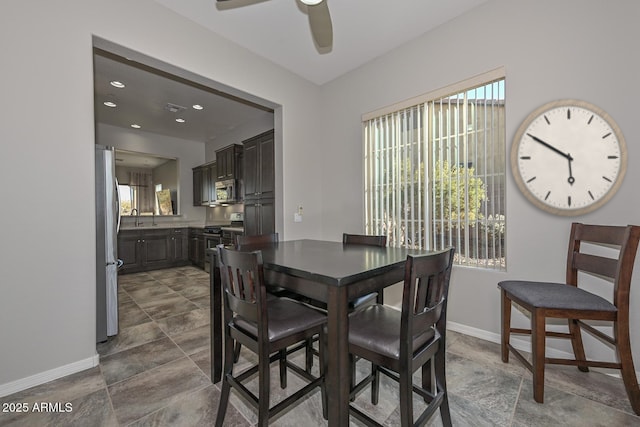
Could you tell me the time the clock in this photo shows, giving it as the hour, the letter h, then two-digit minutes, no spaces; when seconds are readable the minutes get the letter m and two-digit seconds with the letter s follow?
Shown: 5h50
